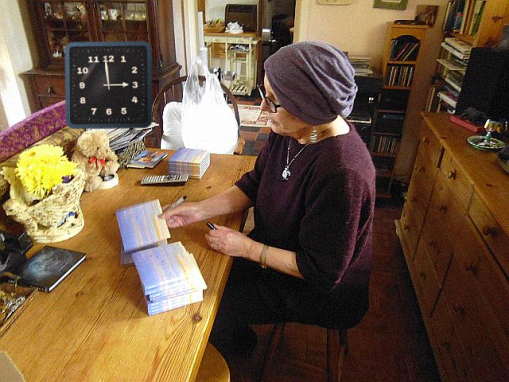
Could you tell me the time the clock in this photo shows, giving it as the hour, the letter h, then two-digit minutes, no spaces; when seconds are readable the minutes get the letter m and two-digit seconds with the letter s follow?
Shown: 2h59
